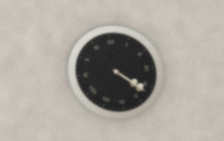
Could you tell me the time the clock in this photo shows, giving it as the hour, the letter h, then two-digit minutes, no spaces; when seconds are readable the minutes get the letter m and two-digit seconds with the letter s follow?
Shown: 4h22
